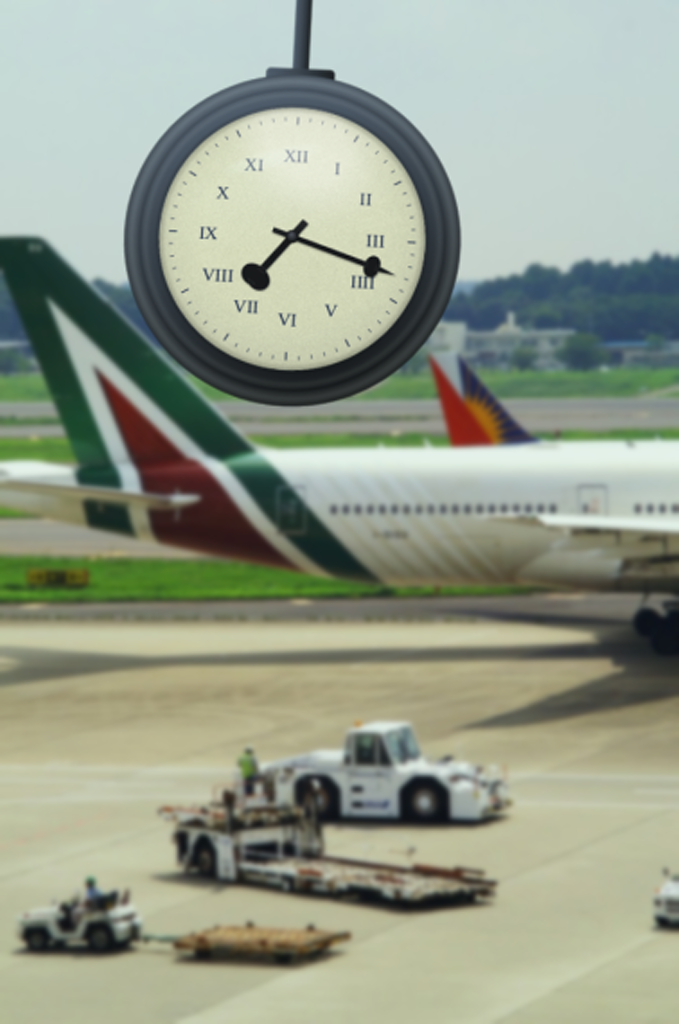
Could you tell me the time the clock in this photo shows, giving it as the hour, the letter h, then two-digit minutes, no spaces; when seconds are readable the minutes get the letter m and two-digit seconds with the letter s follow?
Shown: 7h18
